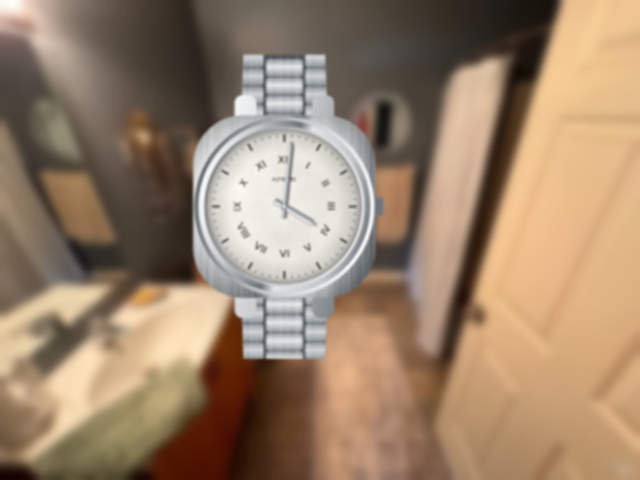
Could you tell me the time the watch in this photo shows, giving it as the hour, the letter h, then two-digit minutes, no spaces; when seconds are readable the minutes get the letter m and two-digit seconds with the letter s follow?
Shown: 4h01
